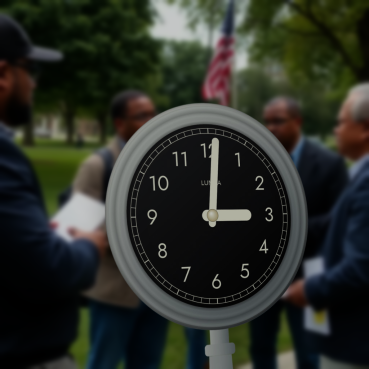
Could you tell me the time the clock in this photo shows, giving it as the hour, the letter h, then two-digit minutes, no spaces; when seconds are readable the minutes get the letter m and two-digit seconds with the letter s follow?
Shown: 3h01
